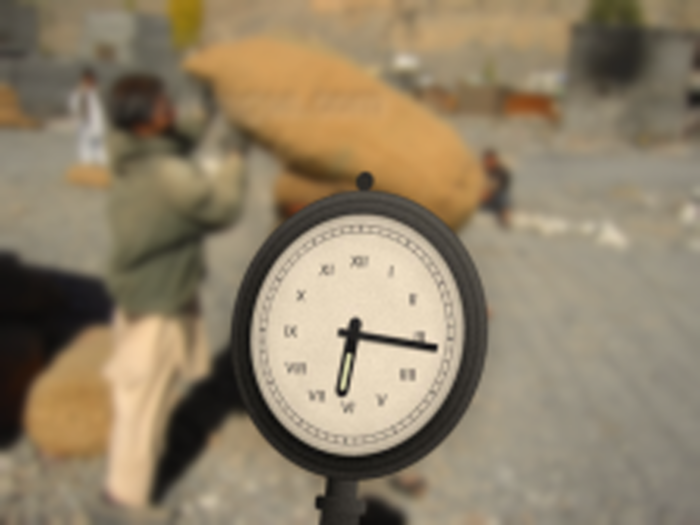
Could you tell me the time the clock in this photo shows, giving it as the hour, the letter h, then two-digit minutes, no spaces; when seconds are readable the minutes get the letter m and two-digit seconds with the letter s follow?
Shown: 6h16
